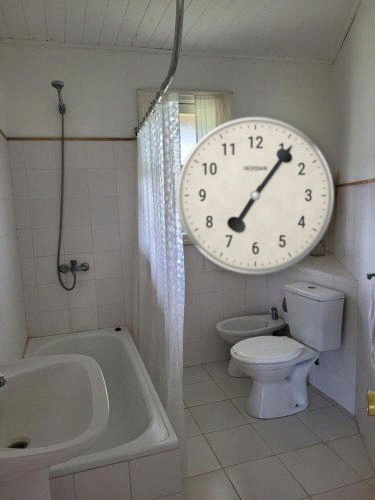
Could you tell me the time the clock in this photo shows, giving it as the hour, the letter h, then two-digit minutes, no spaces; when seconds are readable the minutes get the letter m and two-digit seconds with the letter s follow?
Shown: 7h06
